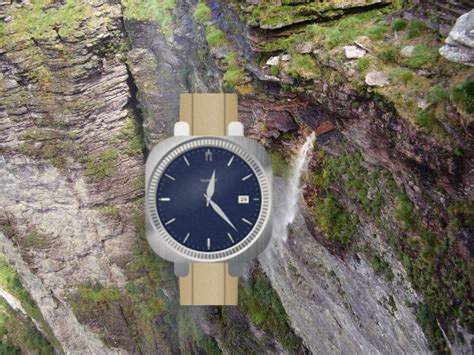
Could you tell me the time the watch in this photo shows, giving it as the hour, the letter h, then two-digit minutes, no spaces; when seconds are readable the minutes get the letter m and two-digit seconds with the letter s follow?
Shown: 12h23
